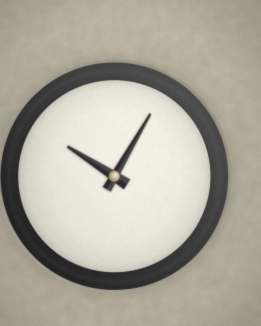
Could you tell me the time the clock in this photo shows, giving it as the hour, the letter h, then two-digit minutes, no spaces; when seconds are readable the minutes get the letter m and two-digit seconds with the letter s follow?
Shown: 10h05
